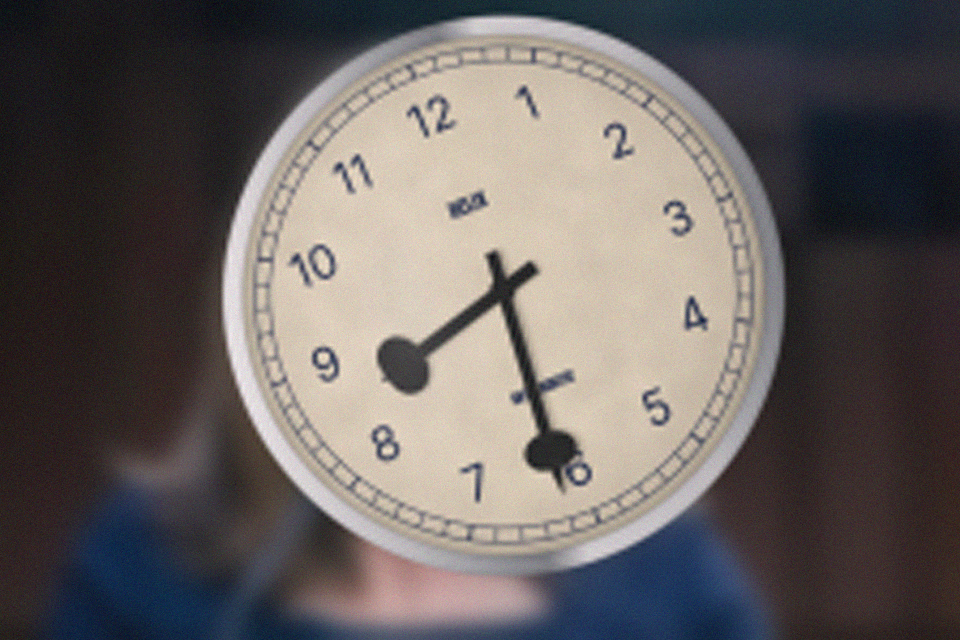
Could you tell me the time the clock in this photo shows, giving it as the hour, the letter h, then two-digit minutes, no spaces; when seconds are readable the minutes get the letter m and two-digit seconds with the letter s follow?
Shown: 8h31
